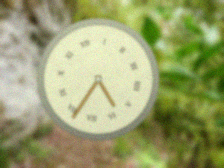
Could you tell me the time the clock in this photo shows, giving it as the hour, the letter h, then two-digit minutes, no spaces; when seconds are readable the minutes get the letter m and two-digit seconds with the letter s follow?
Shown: 5h39
